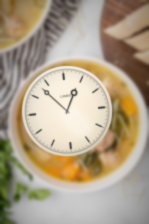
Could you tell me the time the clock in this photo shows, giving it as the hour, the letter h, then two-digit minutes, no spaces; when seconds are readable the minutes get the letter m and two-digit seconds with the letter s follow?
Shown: 12h53
